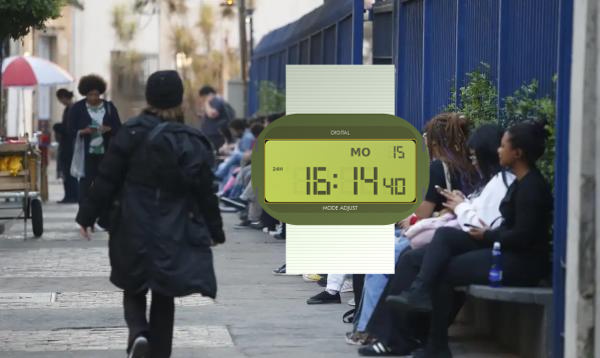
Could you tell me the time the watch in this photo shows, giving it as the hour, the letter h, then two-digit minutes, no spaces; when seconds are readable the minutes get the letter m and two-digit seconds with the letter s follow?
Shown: 16h14m40s
